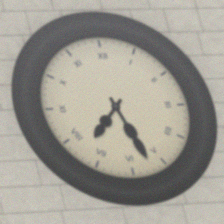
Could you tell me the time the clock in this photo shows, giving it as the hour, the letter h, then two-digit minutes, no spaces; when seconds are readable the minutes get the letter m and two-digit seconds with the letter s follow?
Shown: 7h27
